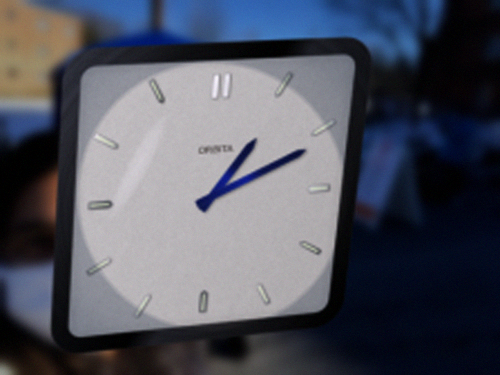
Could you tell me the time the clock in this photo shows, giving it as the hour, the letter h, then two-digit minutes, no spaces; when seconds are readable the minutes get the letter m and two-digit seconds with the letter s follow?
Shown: 1h11
